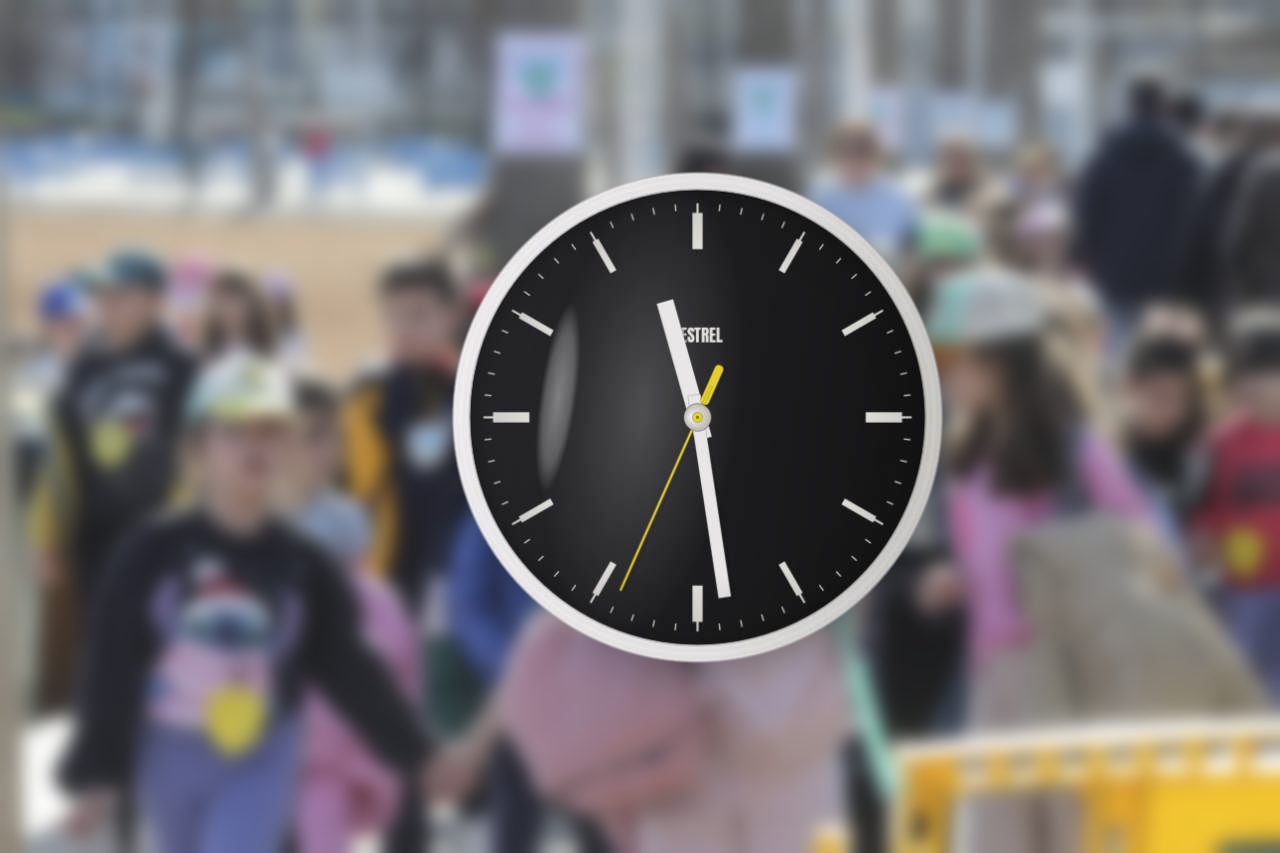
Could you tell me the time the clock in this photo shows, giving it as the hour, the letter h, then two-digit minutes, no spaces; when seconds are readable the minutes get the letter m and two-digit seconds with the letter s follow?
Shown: 11h28m34s
